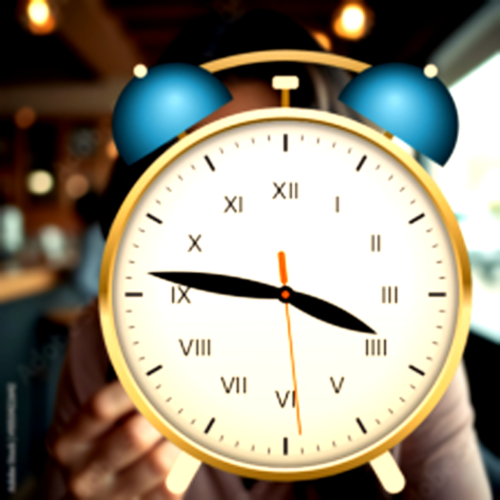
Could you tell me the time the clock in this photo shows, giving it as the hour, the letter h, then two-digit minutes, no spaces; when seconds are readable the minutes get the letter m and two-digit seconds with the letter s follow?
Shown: 3h46m29s
